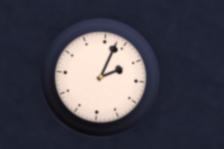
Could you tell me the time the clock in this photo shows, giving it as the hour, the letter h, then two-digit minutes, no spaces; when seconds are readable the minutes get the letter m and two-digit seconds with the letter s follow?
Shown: 2h03
